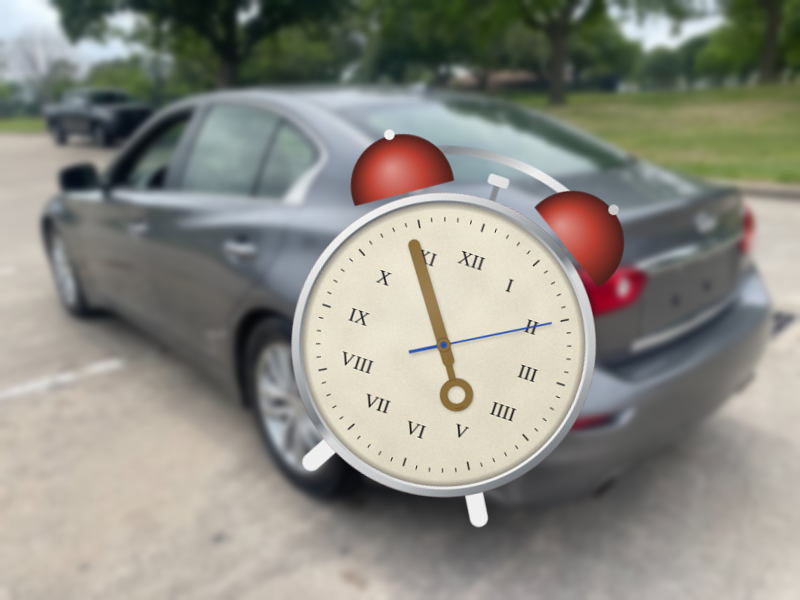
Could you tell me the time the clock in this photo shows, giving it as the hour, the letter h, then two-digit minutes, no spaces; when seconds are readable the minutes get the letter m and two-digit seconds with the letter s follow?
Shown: 4h54m10s
